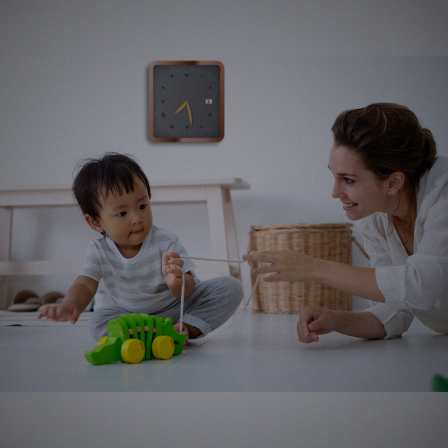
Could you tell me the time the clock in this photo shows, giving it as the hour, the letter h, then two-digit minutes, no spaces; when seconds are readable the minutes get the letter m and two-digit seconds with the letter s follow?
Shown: 7h28
